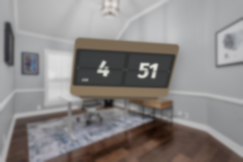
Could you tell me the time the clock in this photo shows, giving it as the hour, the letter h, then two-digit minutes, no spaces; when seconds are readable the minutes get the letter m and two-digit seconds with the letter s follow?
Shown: 4h51
